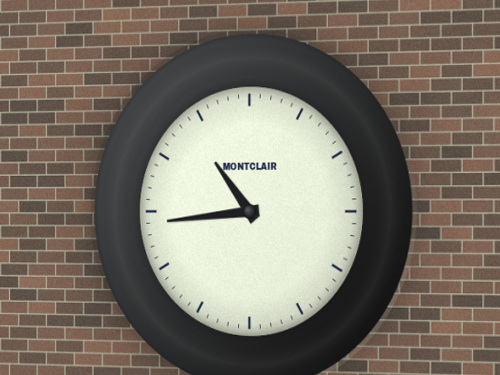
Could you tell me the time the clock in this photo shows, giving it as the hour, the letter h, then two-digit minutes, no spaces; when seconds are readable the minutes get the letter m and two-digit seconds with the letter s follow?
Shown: 10h44
